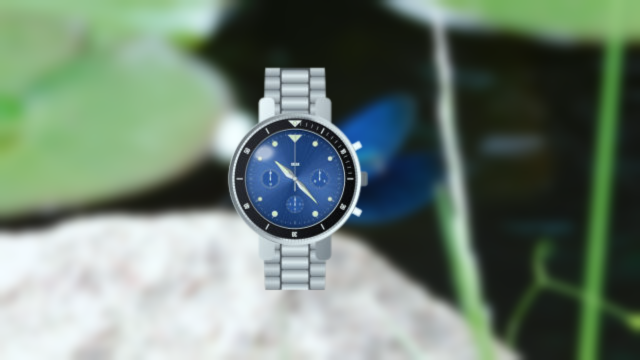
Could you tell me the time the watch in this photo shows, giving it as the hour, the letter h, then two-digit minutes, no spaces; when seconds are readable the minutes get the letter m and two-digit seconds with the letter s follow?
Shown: 10h23
